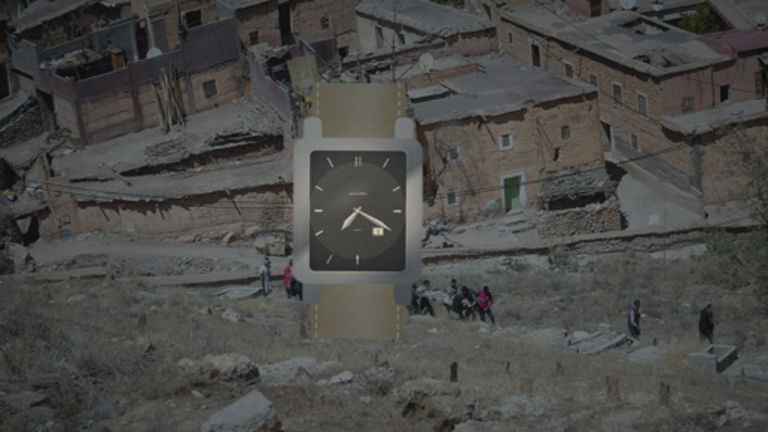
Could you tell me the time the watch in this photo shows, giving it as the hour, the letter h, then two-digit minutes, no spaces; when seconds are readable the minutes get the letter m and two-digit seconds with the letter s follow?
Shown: 7h20
